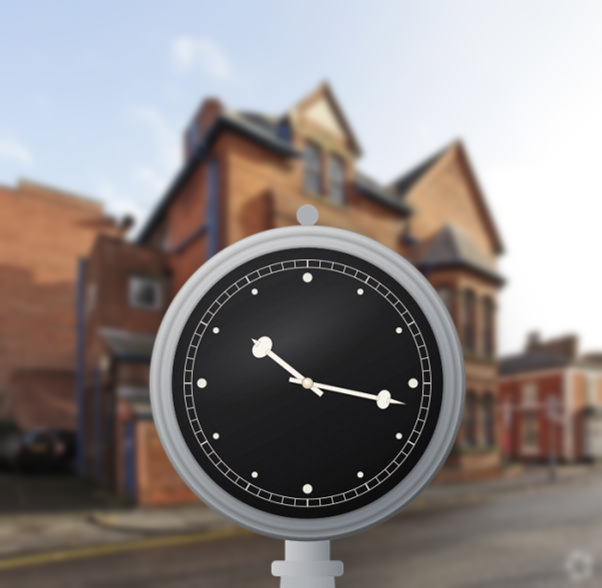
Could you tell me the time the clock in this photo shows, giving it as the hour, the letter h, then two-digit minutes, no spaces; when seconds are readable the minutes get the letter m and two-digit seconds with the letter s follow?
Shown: 10h17
